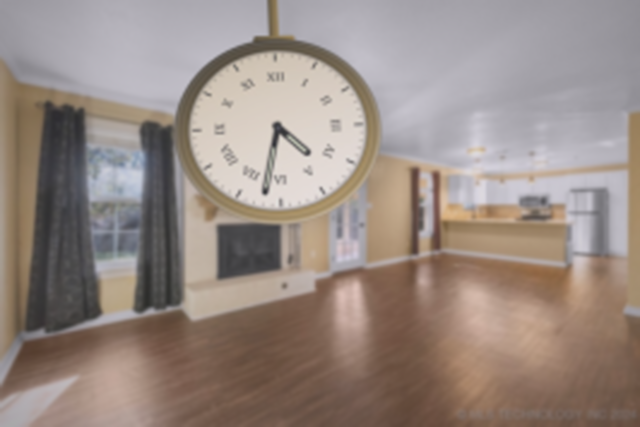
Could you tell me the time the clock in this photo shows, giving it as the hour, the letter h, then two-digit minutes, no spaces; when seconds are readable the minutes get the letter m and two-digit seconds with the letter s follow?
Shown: 4h32
